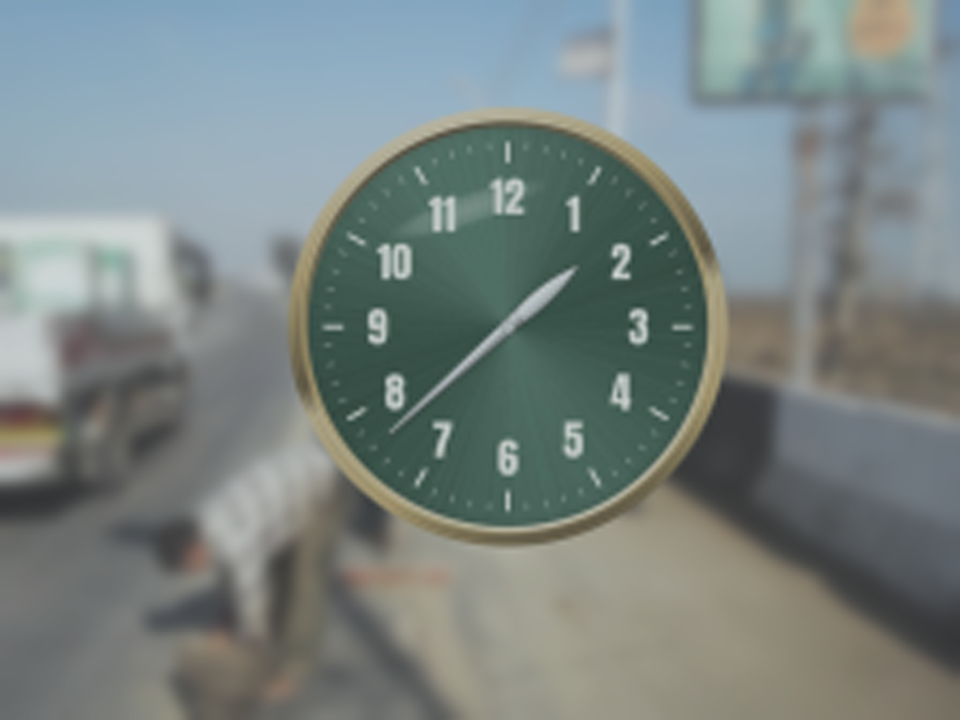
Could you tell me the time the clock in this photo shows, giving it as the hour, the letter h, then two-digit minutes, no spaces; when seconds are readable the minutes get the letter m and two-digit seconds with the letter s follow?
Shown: 1h38
